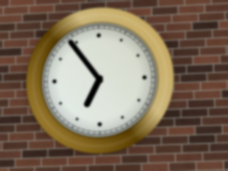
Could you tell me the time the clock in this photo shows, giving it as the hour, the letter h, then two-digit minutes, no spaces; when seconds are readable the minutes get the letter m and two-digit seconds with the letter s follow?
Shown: 6h54
